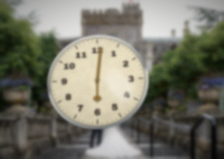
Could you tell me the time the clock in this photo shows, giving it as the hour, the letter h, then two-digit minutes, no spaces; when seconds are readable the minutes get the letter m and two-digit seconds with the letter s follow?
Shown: 6h01
